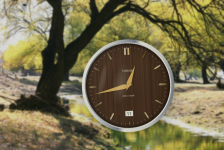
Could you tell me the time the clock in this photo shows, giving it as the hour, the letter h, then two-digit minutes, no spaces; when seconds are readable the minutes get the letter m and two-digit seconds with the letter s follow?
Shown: 12h43
